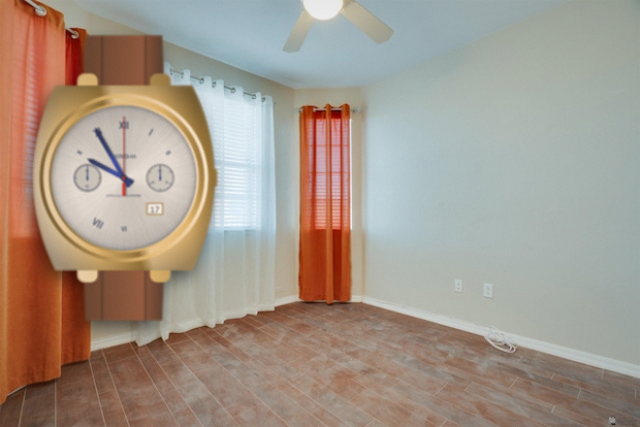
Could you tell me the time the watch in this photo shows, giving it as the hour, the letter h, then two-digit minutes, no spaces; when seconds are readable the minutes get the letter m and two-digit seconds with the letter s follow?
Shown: 9h55
